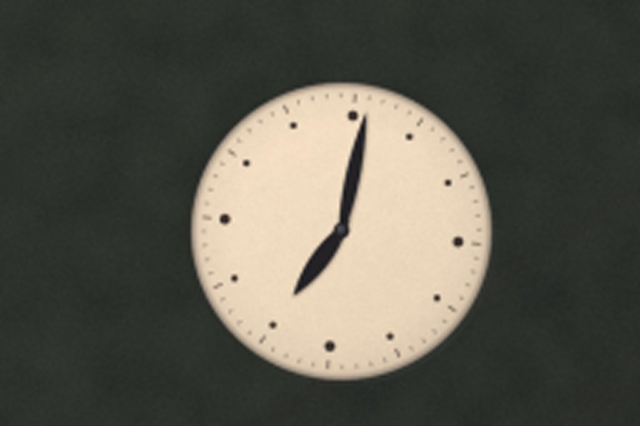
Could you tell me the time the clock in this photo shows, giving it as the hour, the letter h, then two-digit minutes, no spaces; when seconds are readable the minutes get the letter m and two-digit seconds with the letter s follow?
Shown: 7h01
